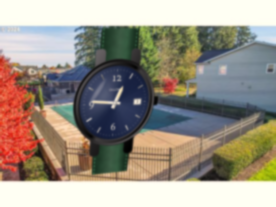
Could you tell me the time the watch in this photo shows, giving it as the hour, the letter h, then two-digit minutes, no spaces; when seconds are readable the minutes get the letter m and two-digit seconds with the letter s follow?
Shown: 12h46
